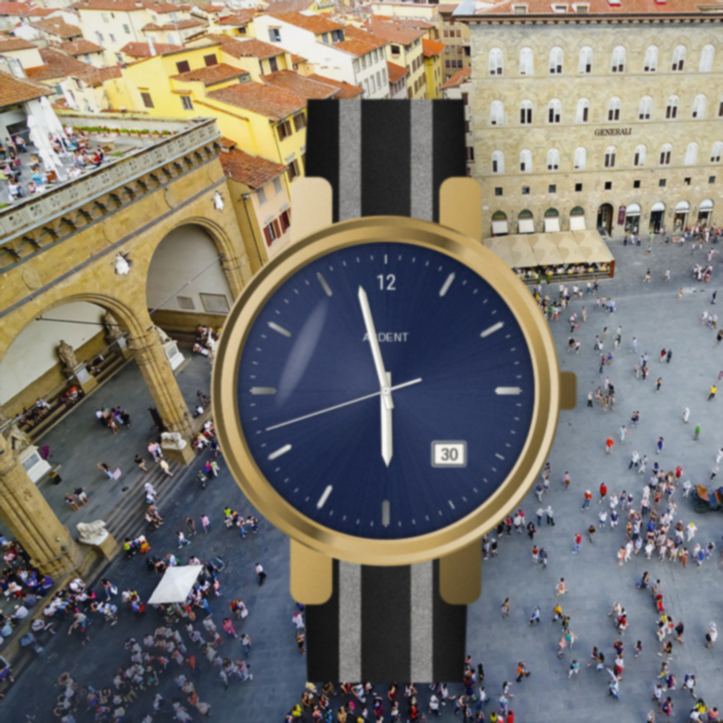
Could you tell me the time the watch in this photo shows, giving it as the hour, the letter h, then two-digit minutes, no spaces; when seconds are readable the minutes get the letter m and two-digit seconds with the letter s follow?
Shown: 5h57m42s
